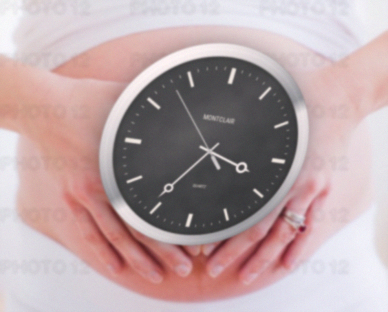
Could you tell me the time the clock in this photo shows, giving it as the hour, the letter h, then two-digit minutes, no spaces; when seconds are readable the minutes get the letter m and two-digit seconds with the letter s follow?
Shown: 3h35m53s
